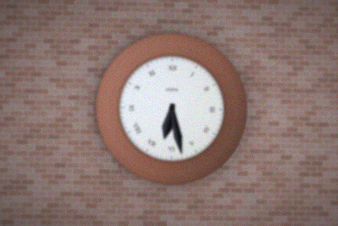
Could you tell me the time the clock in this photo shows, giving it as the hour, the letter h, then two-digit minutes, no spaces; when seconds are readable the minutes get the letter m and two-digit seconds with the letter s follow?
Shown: 6h28
